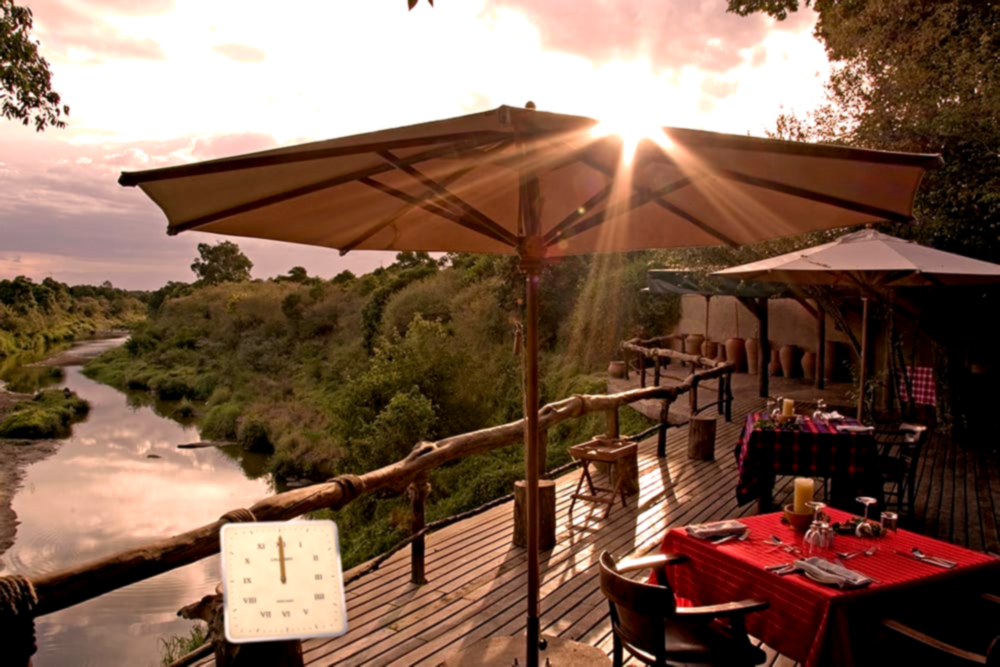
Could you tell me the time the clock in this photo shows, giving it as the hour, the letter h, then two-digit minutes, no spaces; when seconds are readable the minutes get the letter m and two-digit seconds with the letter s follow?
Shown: 12h00
